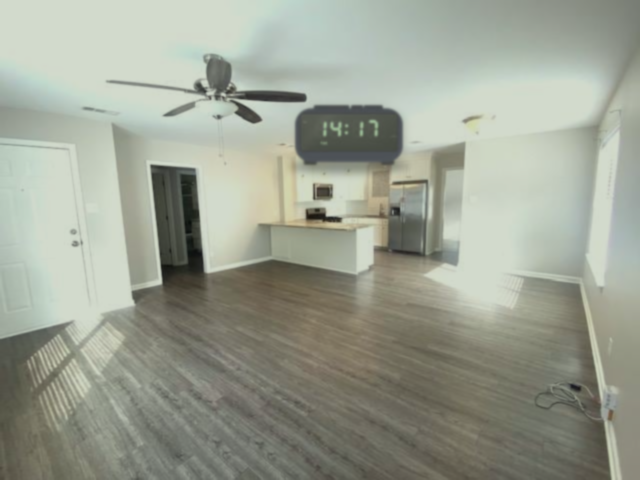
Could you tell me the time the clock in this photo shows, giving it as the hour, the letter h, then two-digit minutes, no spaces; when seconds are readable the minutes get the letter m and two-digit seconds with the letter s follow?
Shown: 14h17
